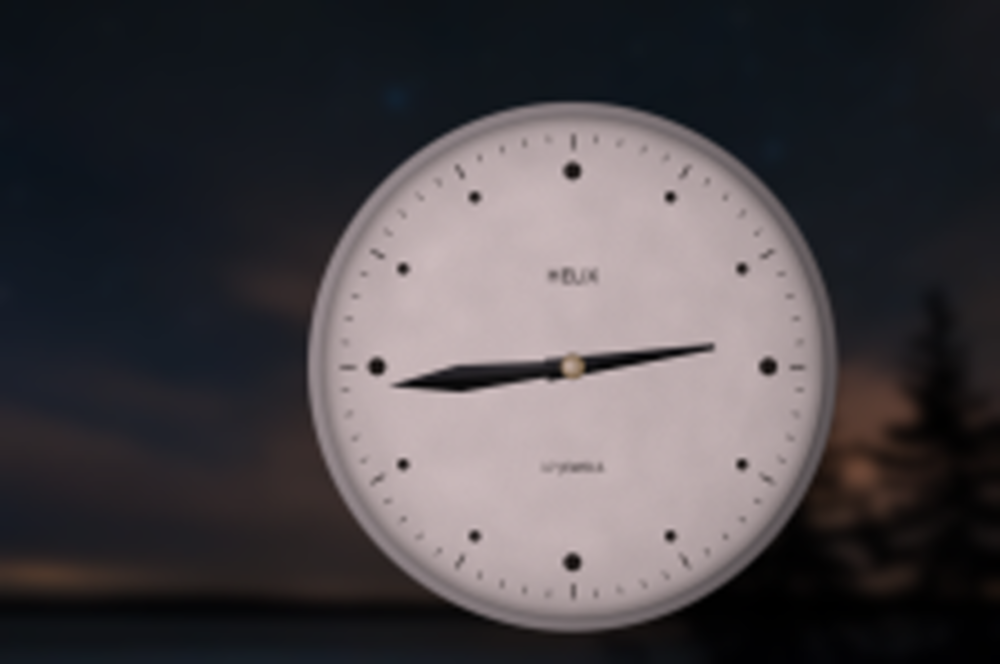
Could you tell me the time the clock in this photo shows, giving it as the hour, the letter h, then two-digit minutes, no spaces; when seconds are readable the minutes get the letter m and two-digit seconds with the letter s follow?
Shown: 2h44
